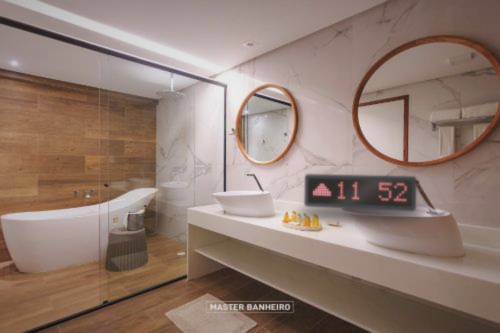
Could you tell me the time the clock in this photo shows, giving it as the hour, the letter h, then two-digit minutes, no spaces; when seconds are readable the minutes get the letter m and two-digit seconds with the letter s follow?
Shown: 11h52
